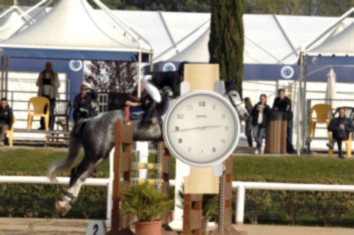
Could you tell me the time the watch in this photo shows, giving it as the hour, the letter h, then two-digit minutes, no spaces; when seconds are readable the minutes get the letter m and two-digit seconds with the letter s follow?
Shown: 2h44
